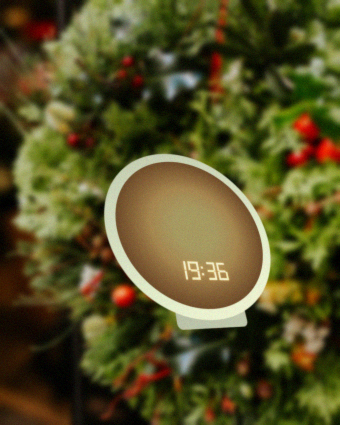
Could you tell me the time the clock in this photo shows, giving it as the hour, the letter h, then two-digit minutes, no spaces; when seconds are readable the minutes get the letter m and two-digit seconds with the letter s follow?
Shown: 19h36
